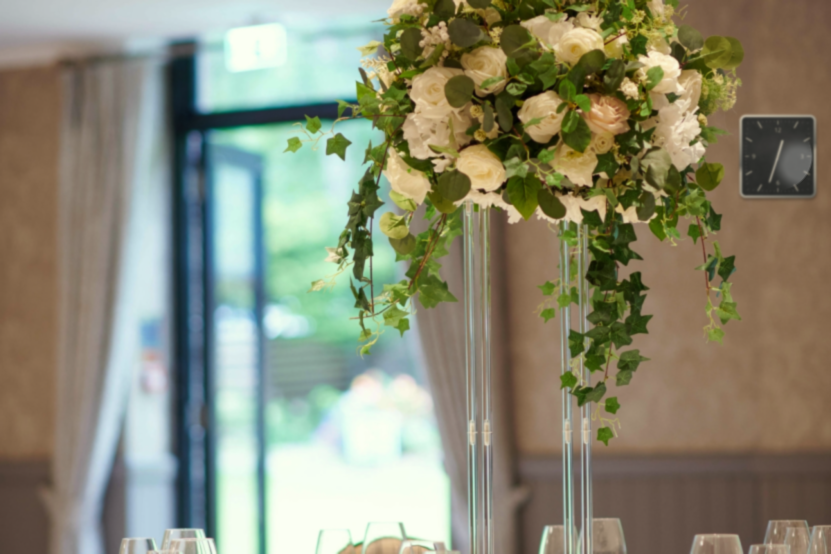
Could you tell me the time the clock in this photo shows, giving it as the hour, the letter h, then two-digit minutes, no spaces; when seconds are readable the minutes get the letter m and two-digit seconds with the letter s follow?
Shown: 12h33
